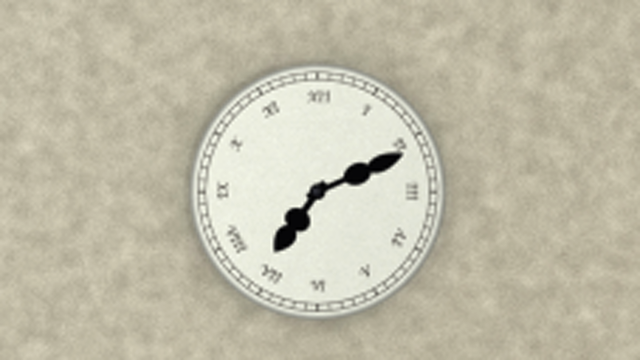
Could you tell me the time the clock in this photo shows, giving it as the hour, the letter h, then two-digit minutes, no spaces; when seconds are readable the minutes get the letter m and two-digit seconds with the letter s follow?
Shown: 7h11
